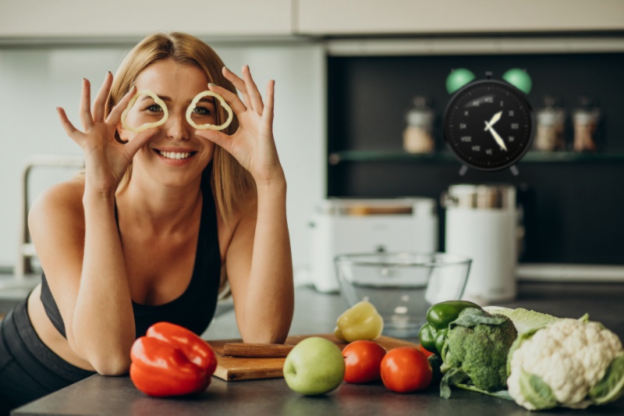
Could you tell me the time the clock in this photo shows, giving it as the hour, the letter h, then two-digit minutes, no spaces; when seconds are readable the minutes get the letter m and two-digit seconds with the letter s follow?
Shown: 1h24
